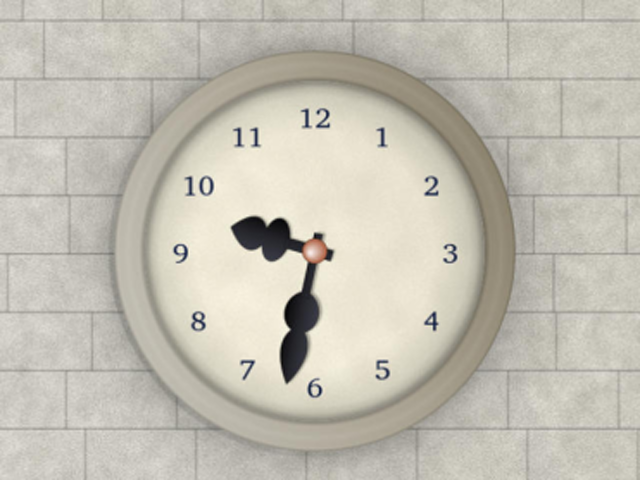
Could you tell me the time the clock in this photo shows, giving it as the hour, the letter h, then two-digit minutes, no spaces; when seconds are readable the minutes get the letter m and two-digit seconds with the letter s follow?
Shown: 9h32
